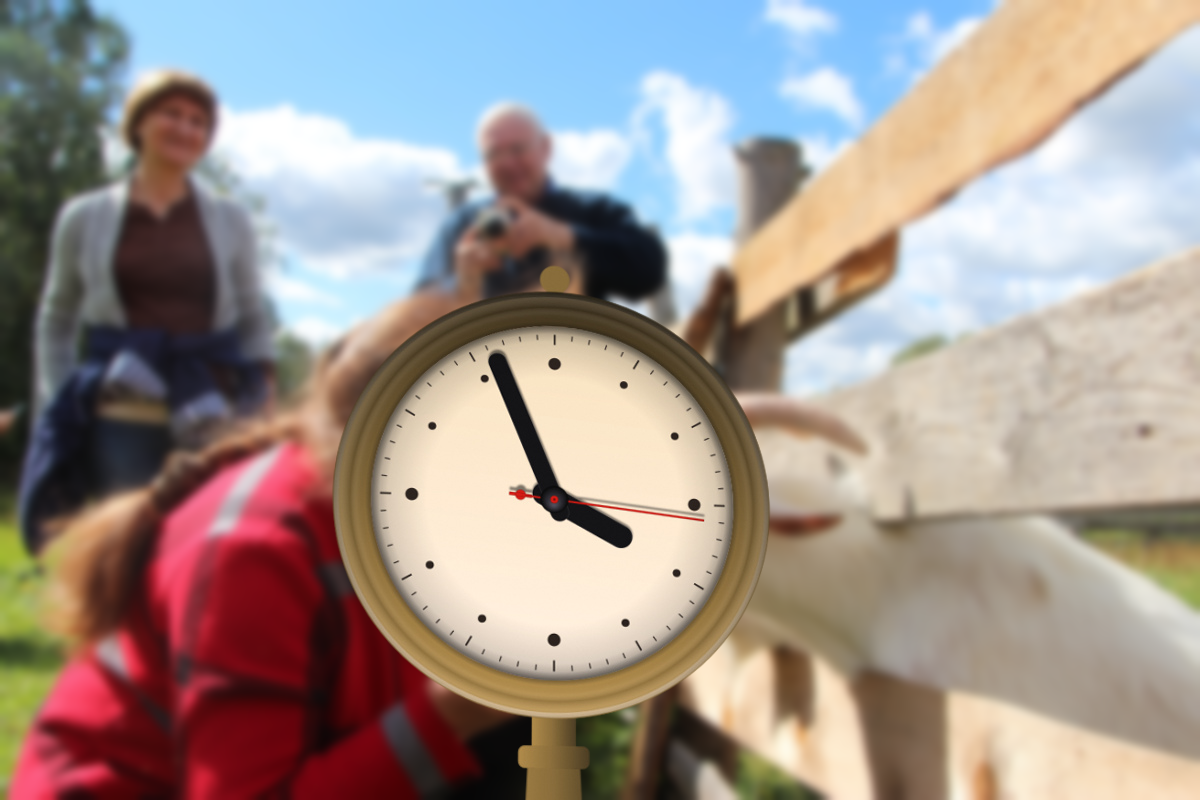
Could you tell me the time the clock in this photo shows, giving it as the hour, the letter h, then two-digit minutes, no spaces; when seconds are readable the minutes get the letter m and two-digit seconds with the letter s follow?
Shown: 3h56m16s
